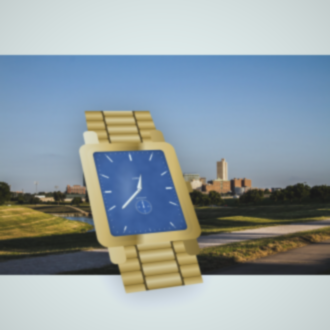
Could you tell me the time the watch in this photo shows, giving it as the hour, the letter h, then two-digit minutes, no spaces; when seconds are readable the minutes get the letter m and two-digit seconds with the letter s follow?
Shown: 12h38
